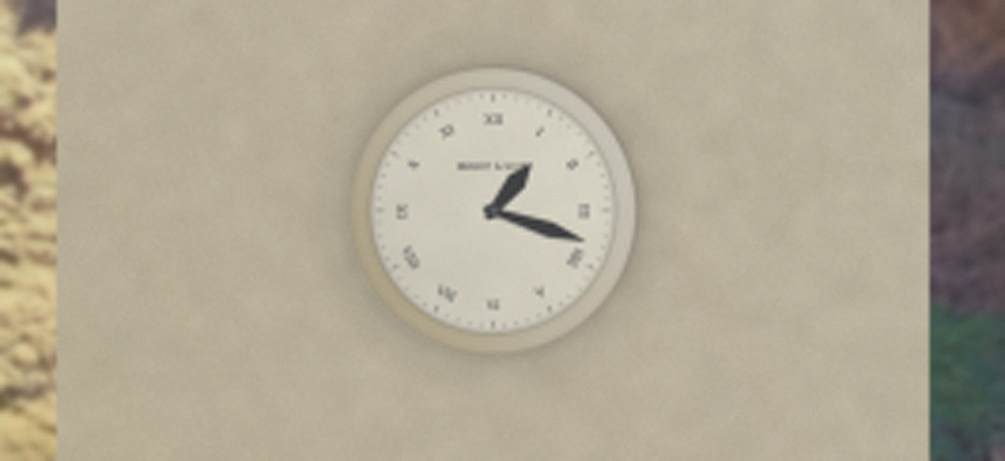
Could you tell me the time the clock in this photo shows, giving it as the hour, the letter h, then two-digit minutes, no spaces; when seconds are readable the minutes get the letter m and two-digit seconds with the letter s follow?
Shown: 1h18
